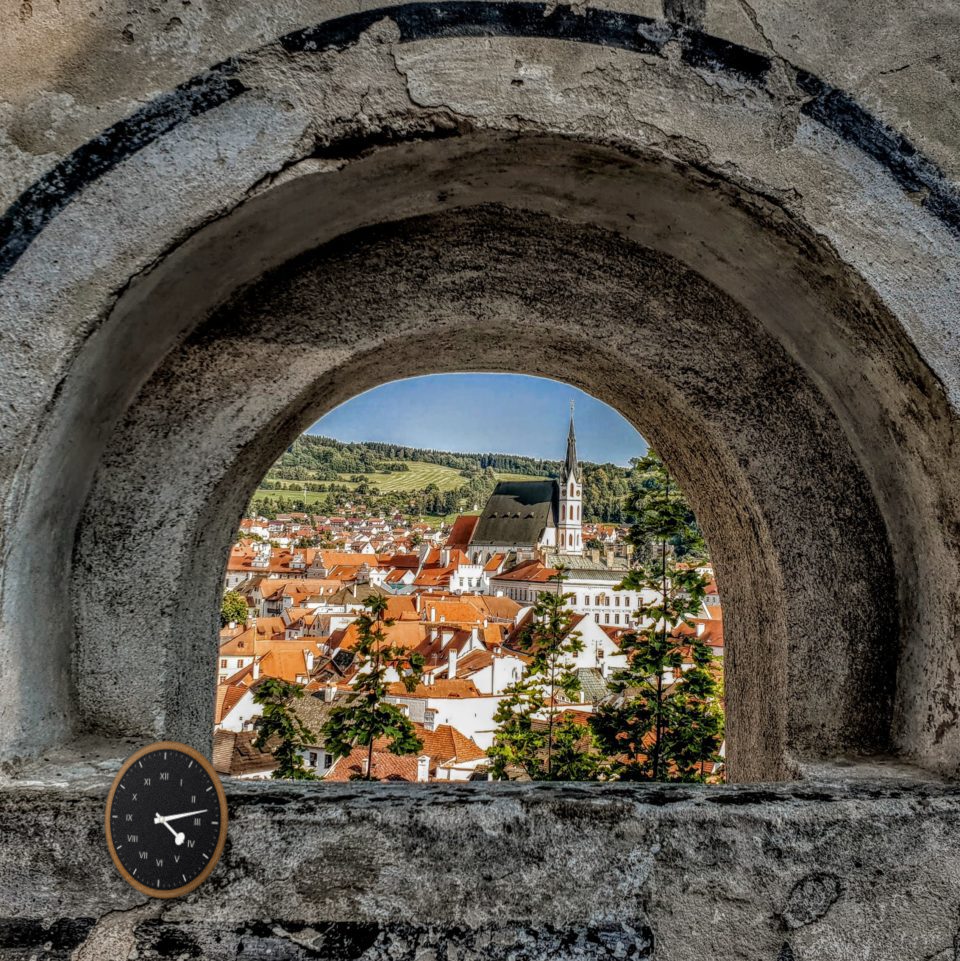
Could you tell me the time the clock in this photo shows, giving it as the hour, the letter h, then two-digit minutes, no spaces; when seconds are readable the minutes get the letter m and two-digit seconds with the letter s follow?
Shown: 4h13
